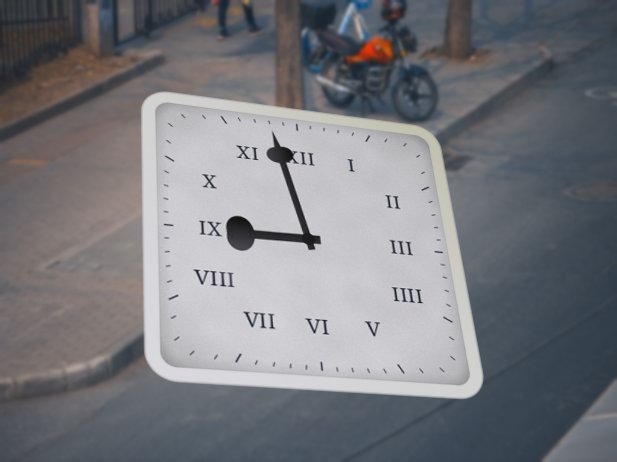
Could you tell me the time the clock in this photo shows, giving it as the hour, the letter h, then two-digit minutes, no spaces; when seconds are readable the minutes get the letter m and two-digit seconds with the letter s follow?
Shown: 8h58
